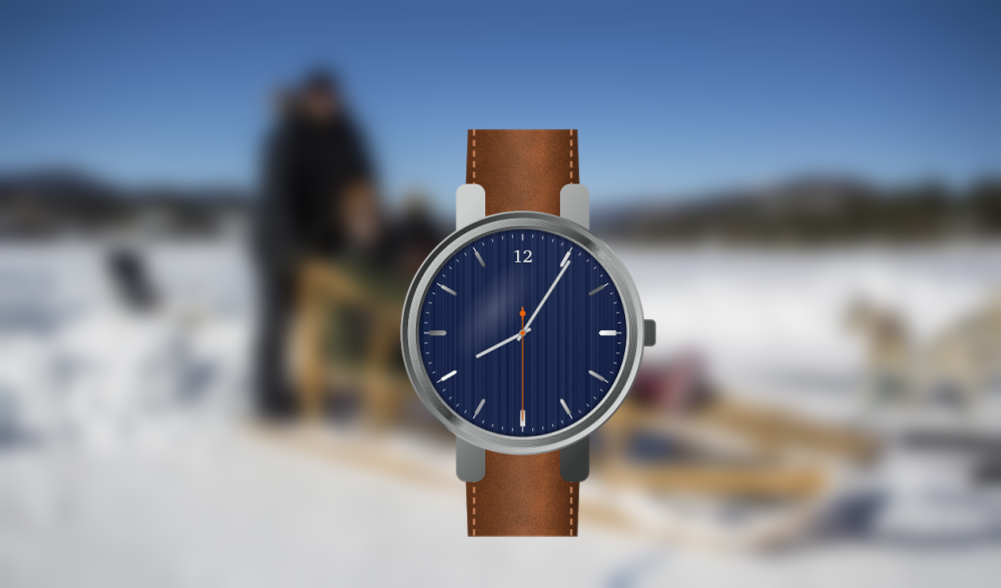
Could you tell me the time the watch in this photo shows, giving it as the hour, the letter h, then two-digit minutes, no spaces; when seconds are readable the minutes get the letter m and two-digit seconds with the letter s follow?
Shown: 8h05m30s
